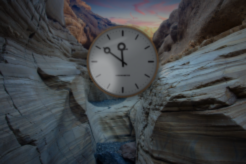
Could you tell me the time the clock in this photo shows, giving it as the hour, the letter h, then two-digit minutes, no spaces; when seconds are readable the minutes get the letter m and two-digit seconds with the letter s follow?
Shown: 11h51
